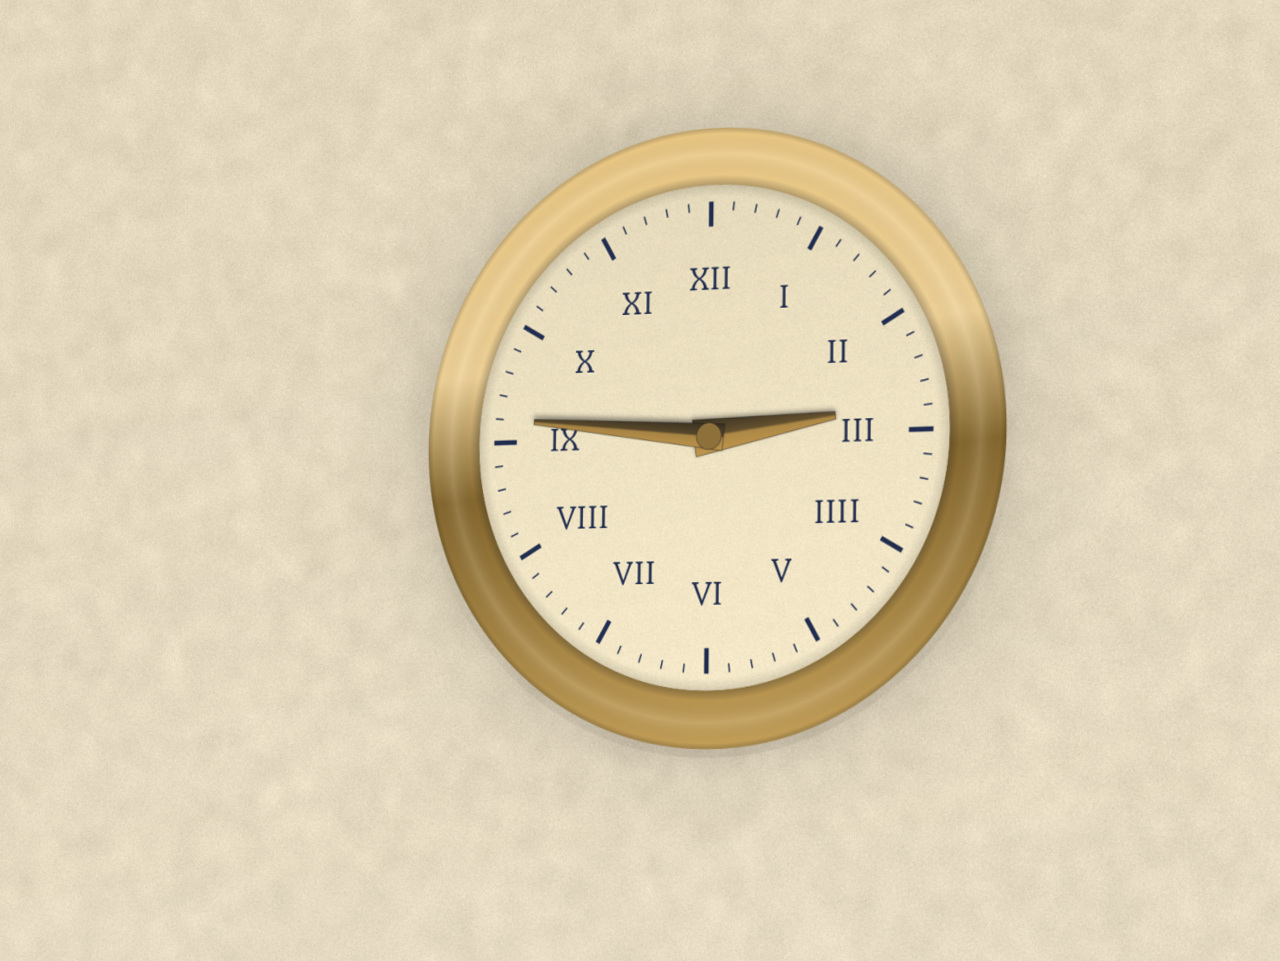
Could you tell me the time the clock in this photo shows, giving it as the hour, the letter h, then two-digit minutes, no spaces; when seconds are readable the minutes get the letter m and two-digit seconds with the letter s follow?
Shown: 2h46
